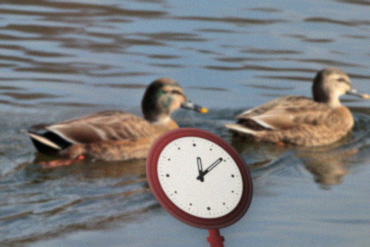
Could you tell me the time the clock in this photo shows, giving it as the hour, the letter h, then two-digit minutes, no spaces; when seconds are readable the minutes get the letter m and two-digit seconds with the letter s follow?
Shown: 12h09
